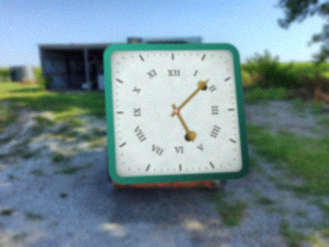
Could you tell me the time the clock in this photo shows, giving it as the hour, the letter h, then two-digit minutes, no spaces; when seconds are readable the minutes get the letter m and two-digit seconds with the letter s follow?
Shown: 5h08
